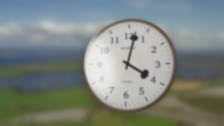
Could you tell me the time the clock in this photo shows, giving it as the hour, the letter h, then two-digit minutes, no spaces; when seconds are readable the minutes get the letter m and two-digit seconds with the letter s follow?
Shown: 4h02
